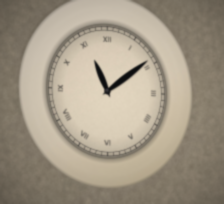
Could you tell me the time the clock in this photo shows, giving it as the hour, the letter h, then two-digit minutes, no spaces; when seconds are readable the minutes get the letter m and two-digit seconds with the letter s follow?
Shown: 11h09
